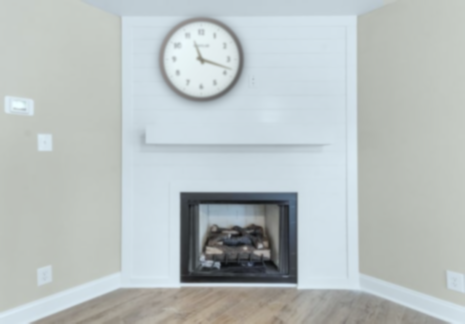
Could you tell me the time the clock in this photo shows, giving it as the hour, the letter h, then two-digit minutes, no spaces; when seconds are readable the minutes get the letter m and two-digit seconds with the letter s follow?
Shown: 11h18
